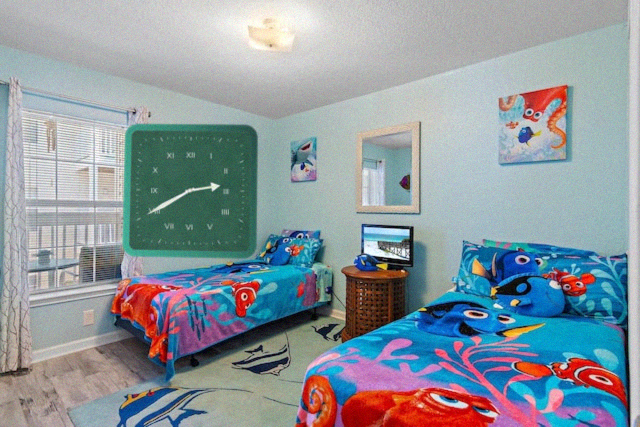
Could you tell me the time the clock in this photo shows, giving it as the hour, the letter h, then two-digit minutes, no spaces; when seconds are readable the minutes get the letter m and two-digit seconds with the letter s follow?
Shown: 2h40
